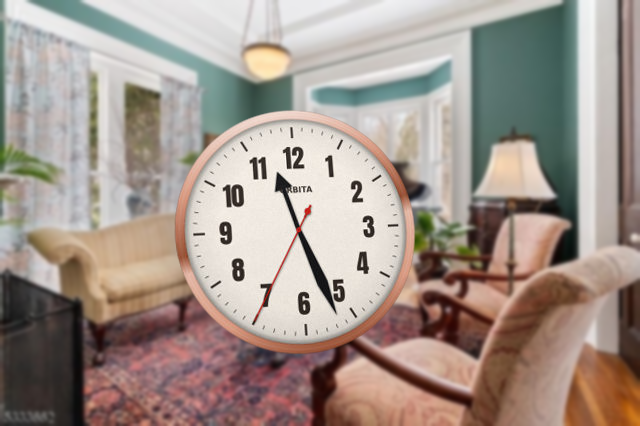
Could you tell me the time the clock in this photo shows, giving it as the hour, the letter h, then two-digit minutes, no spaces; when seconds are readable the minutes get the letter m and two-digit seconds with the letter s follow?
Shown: 11h26m35s
